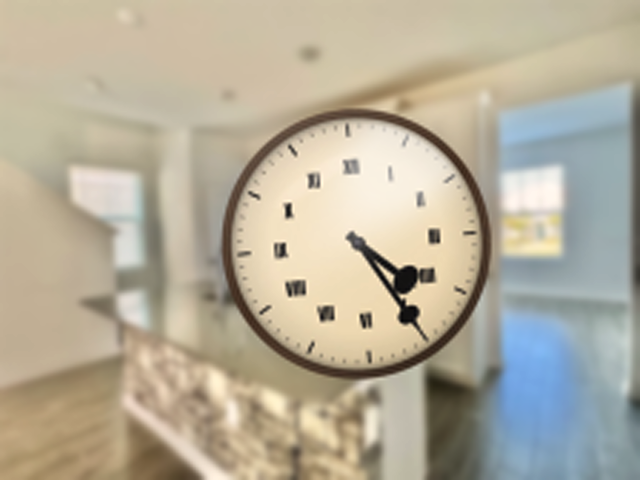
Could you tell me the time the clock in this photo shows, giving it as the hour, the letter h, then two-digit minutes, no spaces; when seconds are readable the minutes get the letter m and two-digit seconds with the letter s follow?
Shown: 4h25
